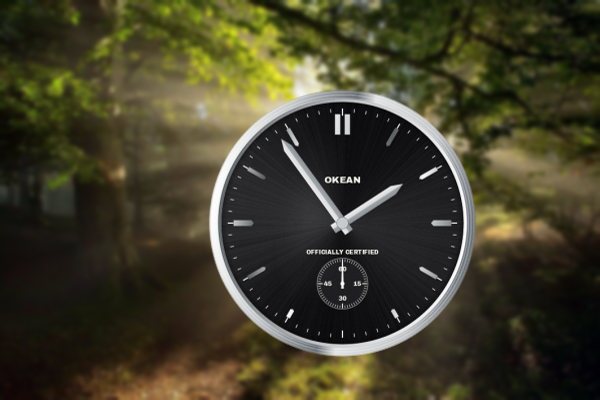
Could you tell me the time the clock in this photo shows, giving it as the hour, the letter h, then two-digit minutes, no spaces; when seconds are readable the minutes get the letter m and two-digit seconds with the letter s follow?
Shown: 1h54
